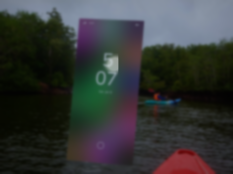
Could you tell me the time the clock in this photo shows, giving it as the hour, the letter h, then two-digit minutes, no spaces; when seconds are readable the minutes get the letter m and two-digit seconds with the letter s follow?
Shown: 5h07
